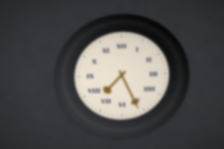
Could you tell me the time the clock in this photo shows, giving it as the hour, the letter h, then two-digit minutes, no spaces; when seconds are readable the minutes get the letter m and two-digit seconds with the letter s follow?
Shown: 7h26
